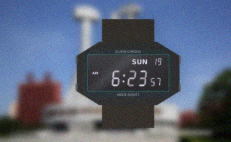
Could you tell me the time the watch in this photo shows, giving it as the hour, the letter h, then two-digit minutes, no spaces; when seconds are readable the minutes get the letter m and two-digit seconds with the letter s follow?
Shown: 6h23m57s
